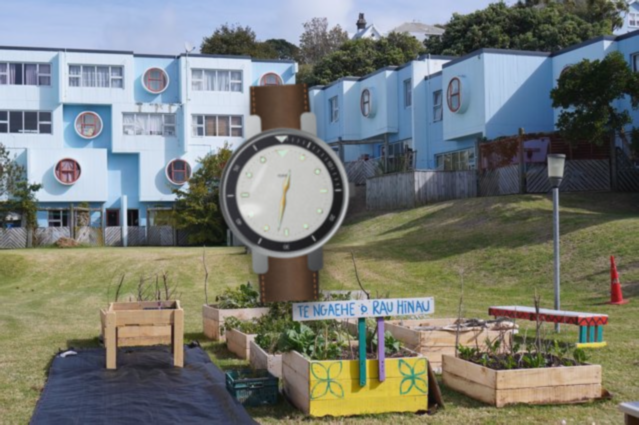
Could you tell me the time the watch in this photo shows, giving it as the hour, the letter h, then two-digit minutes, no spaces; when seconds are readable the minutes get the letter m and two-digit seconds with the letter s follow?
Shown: 12h32
